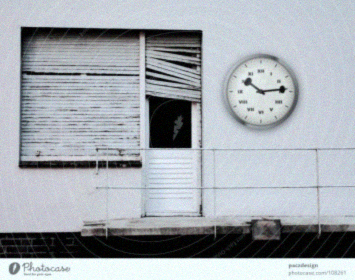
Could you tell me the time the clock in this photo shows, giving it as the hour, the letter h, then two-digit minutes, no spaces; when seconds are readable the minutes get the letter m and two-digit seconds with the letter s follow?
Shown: 10h14
